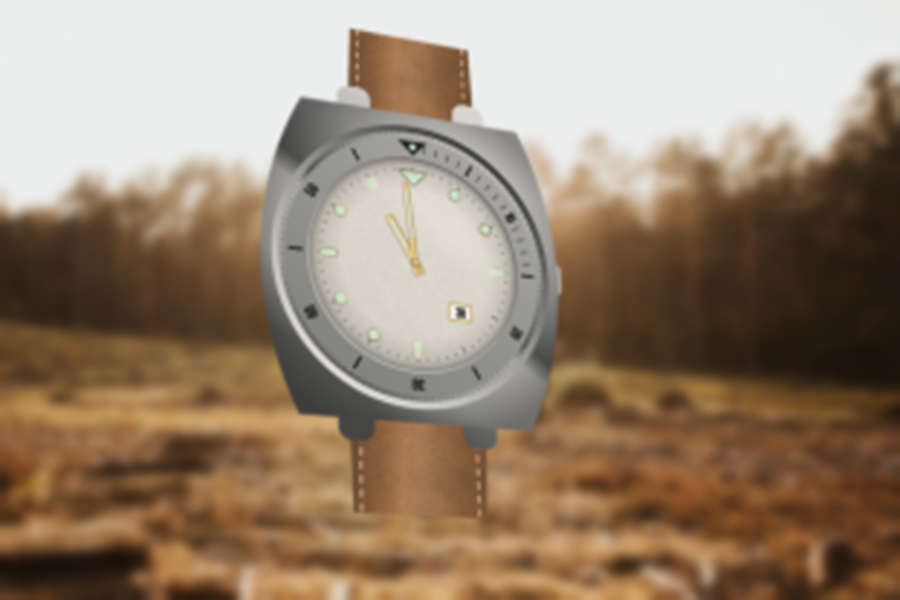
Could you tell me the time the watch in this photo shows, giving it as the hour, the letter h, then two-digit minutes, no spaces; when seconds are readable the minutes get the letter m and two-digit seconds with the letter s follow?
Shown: 10h59
